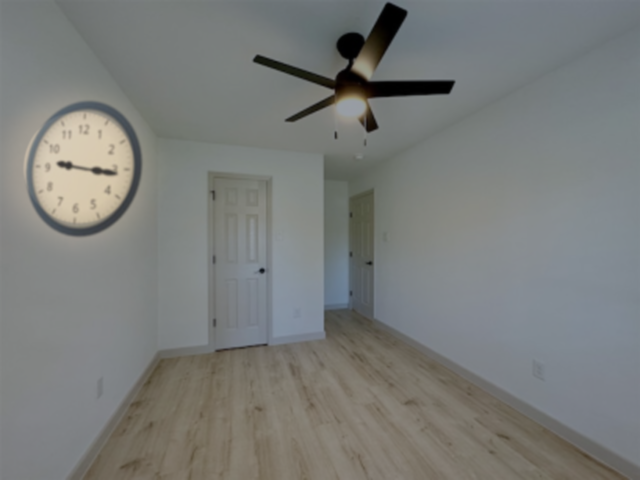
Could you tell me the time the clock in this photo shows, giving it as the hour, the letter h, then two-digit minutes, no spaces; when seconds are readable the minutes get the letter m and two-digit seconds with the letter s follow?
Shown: 9h16
